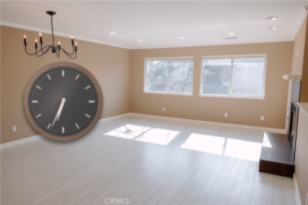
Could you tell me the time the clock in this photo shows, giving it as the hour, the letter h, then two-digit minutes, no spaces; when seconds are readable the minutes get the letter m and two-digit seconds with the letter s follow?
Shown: 6h34
